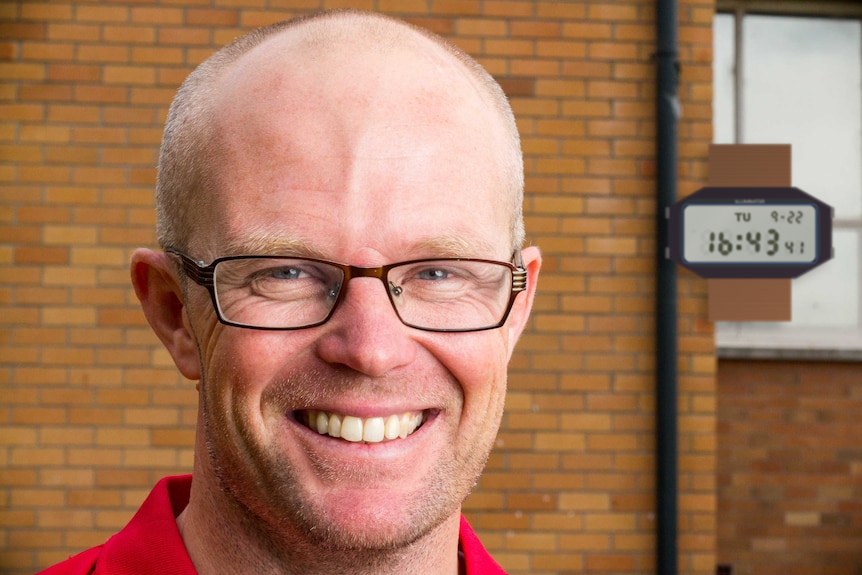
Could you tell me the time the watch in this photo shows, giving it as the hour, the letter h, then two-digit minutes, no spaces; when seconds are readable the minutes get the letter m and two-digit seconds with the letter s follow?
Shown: 16h43m41s
